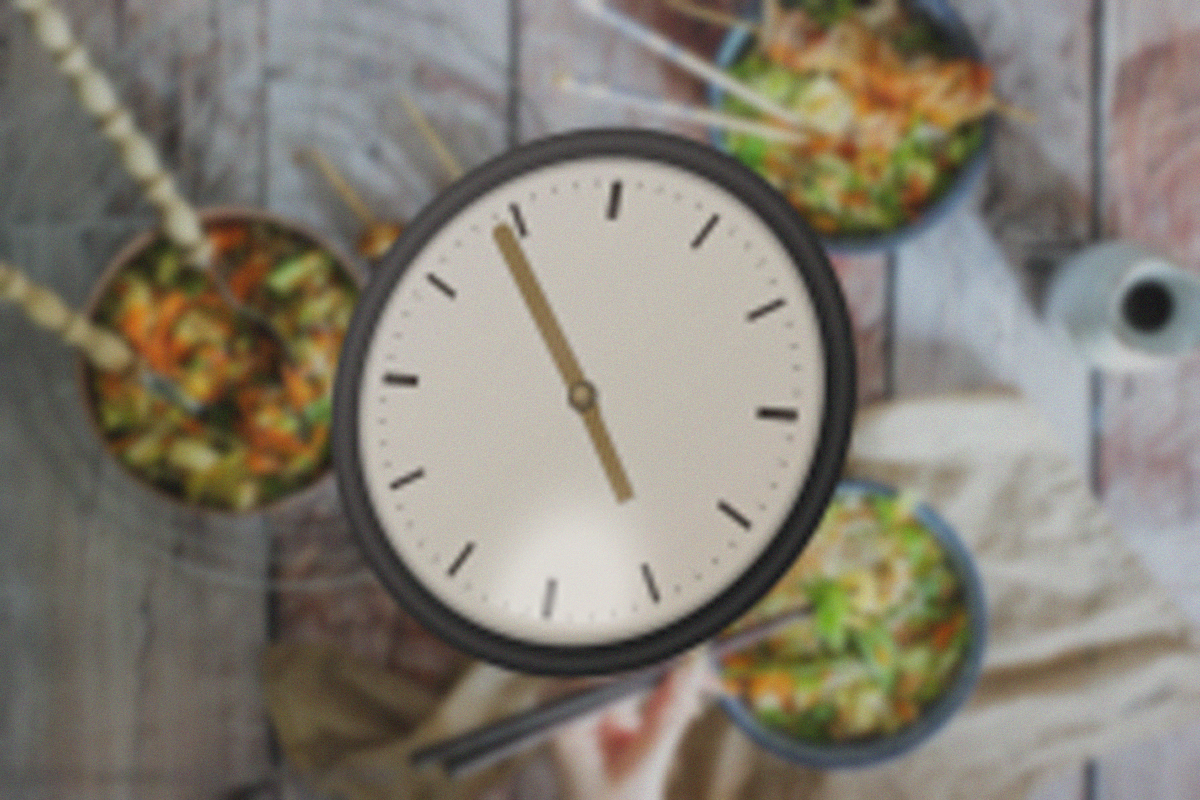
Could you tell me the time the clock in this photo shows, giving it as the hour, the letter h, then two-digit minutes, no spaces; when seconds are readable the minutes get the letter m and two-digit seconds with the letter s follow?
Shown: 4h54
